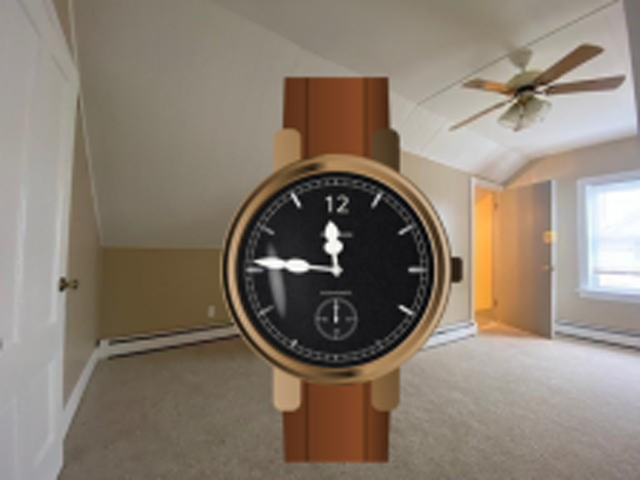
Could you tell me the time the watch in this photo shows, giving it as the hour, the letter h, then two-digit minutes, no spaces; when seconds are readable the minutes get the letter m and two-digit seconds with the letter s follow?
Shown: 11h46
